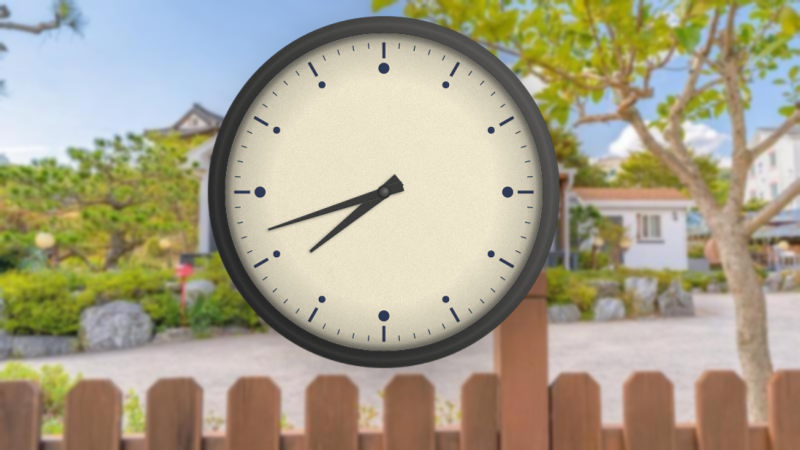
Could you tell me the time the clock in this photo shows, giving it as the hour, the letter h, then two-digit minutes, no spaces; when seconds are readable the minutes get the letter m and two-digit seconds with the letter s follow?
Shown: 7h42
